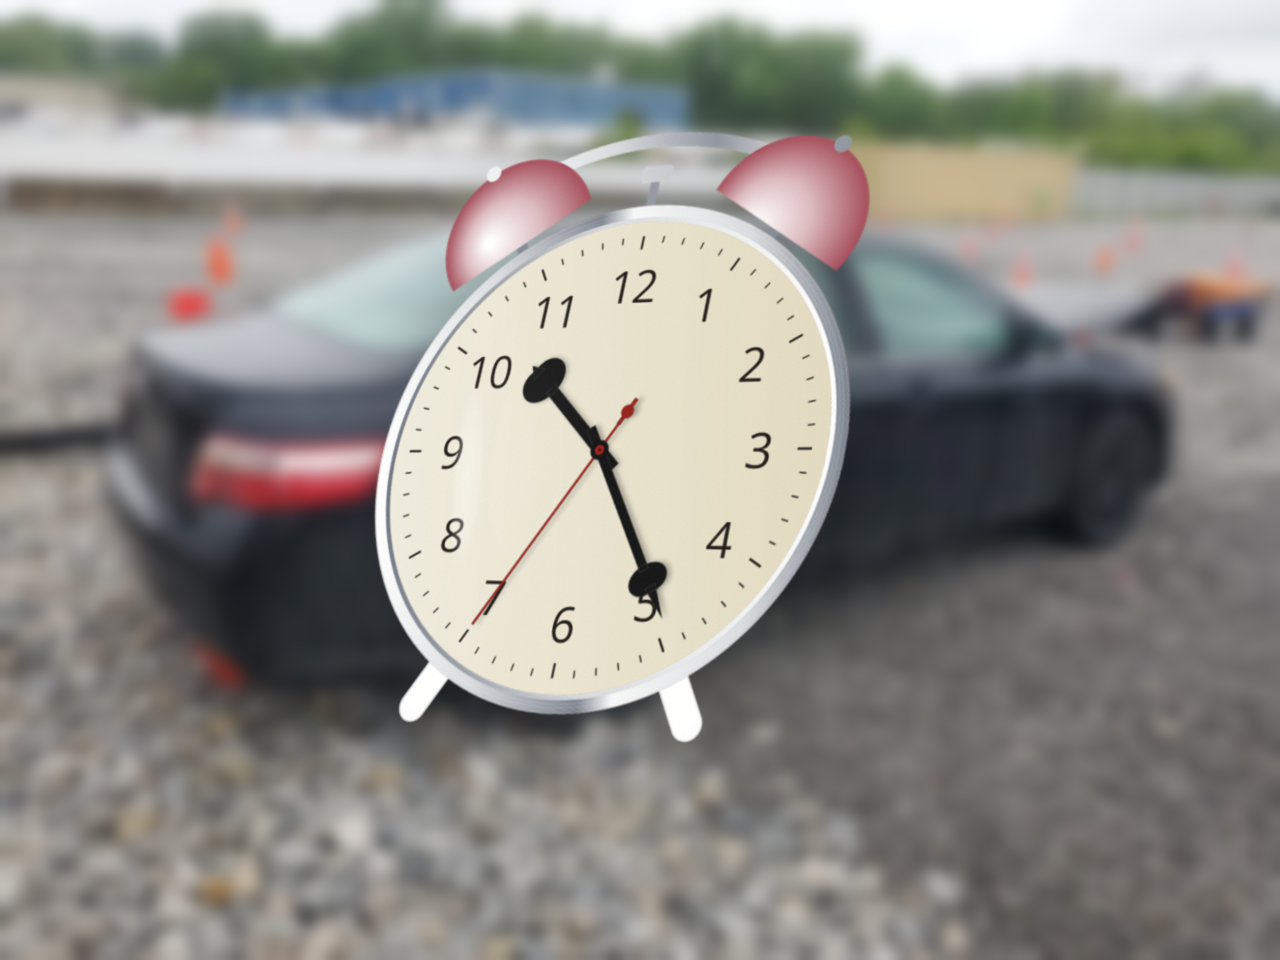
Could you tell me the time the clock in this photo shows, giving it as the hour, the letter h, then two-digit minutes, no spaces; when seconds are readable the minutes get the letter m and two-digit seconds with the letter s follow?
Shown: 10h24m35s
